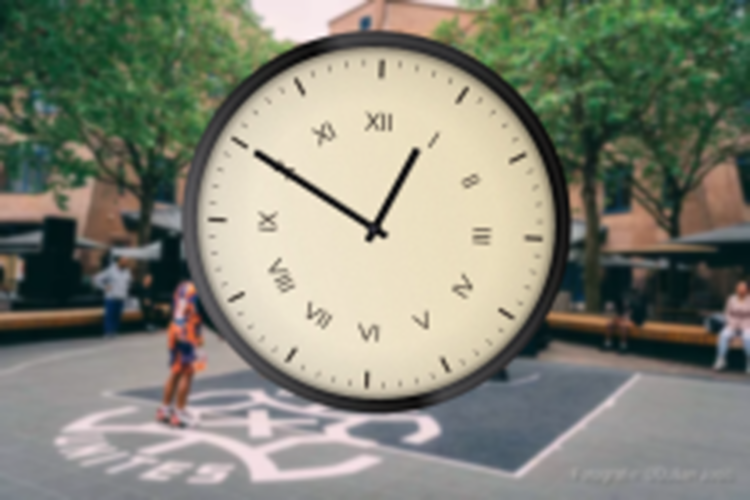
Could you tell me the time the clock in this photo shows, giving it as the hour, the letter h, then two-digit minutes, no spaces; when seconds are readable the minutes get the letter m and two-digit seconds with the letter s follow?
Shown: 12h50
